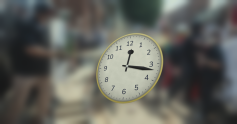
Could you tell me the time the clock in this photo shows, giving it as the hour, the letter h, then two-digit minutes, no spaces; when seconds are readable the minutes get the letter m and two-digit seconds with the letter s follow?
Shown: 12h17
